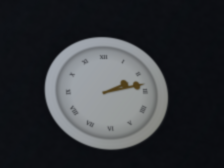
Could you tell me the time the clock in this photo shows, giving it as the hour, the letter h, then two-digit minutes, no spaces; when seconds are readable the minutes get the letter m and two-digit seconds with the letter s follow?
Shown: 2h13
